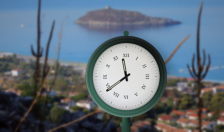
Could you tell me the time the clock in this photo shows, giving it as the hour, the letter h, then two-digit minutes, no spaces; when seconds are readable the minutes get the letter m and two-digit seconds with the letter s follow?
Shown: 11h39
